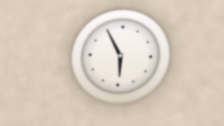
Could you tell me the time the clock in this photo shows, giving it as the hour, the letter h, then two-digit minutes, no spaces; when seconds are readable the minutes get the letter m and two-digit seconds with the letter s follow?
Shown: 5h55
